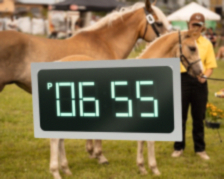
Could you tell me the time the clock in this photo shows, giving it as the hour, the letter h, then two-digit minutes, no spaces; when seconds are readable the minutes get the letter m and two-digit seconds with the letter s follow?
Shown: 6h55
